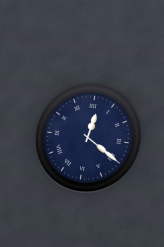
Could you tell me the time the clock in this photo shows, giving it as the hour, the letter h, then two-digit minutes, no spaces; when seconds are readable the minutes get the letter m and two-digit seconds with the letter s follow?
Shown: 12h20
